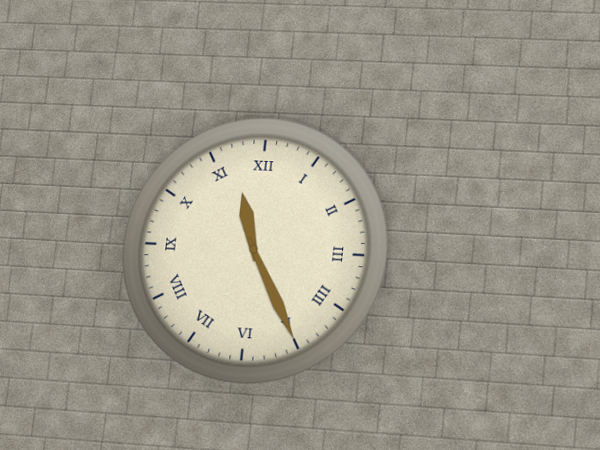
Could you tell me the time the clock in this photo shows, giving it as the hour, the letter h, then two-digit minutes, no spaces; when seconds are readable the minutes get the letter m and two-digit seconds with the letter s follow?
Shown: 11h25
